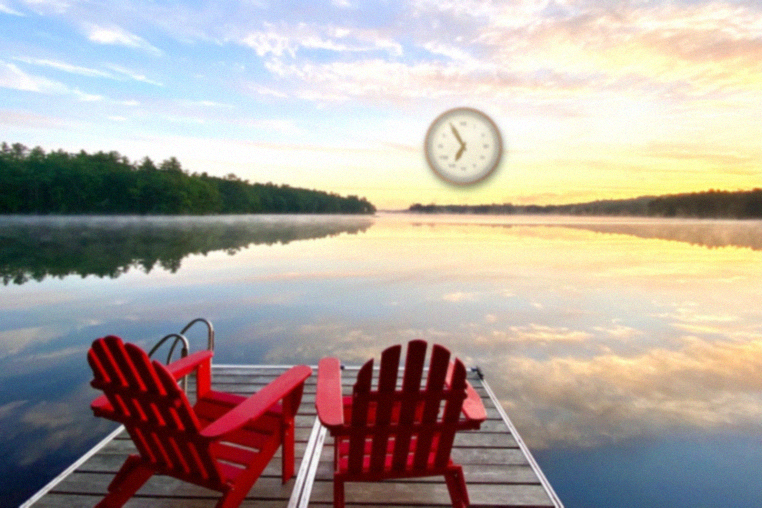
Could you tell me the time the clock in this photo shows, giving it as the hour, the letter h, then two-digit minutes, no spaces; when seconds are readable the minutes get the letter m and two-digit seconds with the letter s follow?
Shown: 6h55
